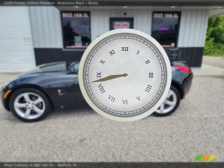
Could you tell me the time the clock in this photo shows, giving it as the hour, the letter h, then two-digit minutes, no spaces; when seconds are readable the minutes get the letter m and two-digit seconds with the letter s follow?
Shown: 8h43
